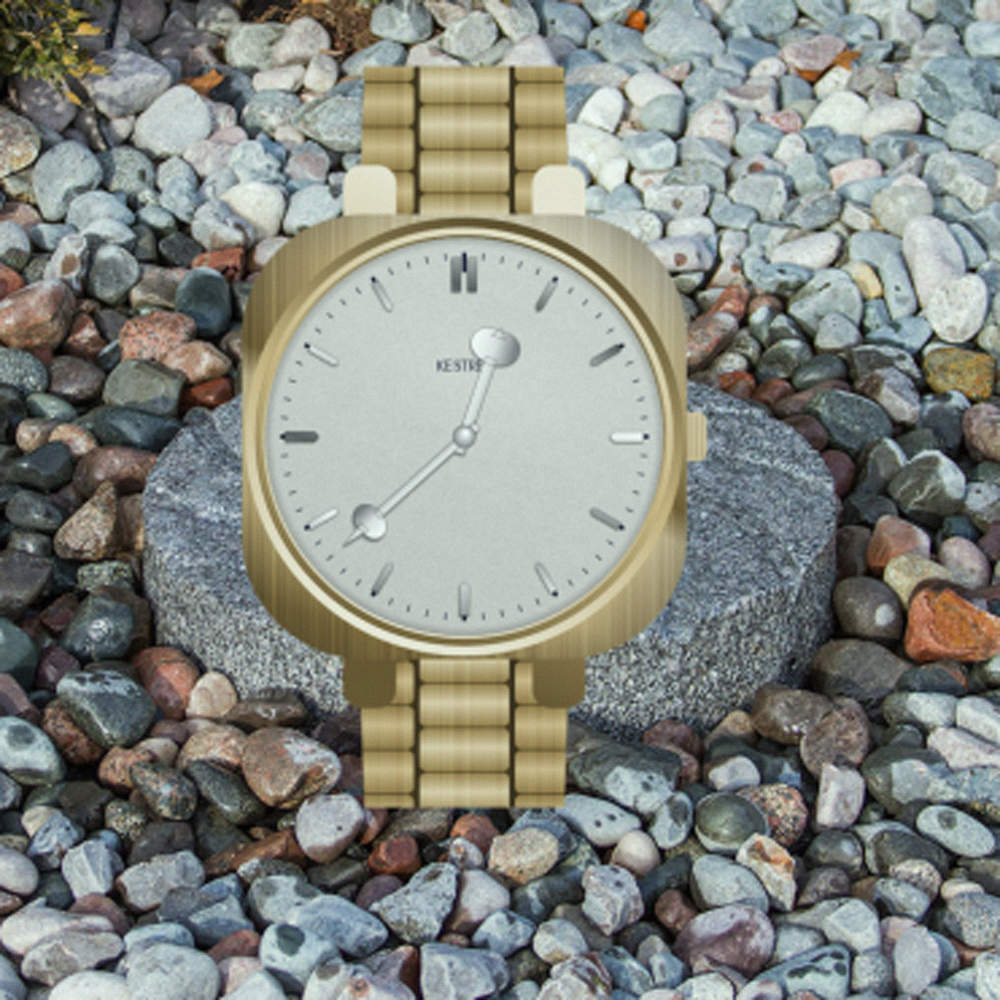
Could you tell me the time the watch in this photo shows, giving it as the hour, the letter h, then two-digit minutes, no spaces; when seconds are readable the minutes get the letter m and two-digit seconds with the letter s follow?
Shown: 12h38
